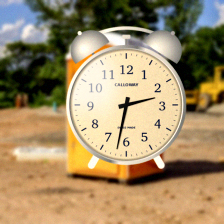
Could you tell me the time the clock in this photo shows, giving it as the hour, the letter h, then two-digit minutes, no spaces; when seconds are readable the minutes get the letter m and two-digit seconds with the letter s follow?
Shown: 2h32
